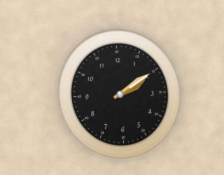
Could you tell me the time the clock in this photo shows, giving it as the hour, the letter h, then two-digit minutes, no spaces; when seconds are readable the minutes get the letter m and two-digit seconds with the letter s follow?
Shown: 2h10
